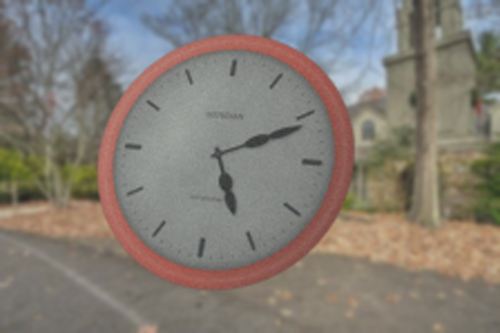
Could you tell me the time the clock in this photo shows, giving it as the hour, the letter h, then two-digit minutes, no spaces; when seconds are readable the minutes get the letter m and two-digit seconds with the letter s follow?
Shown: 5h11
